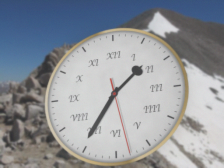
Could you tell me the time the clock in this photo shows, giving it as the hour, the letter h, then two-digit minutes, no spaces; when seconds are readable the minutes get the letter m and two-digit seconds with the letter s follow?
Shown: 1h35m28s
